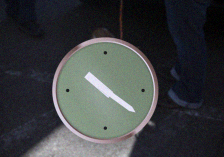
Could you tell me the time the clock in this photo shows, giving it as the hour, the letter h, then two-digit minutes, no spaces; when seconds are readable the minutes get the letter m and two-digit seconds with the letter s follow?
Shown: 10h21
